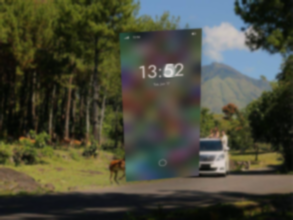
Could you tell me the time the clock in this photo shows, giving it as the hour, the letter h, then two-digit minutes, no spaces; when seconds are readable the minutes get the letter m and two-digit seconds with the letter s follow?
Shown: 13h52
